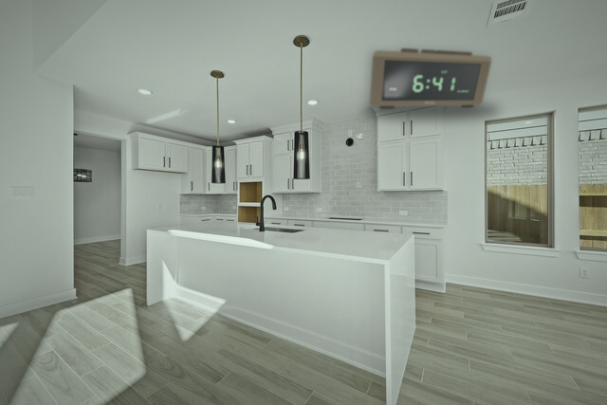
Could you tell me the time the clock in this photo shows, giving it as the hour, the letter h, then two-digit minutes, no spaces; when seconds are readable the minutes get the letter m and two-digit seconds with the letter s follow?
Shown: 6h41
